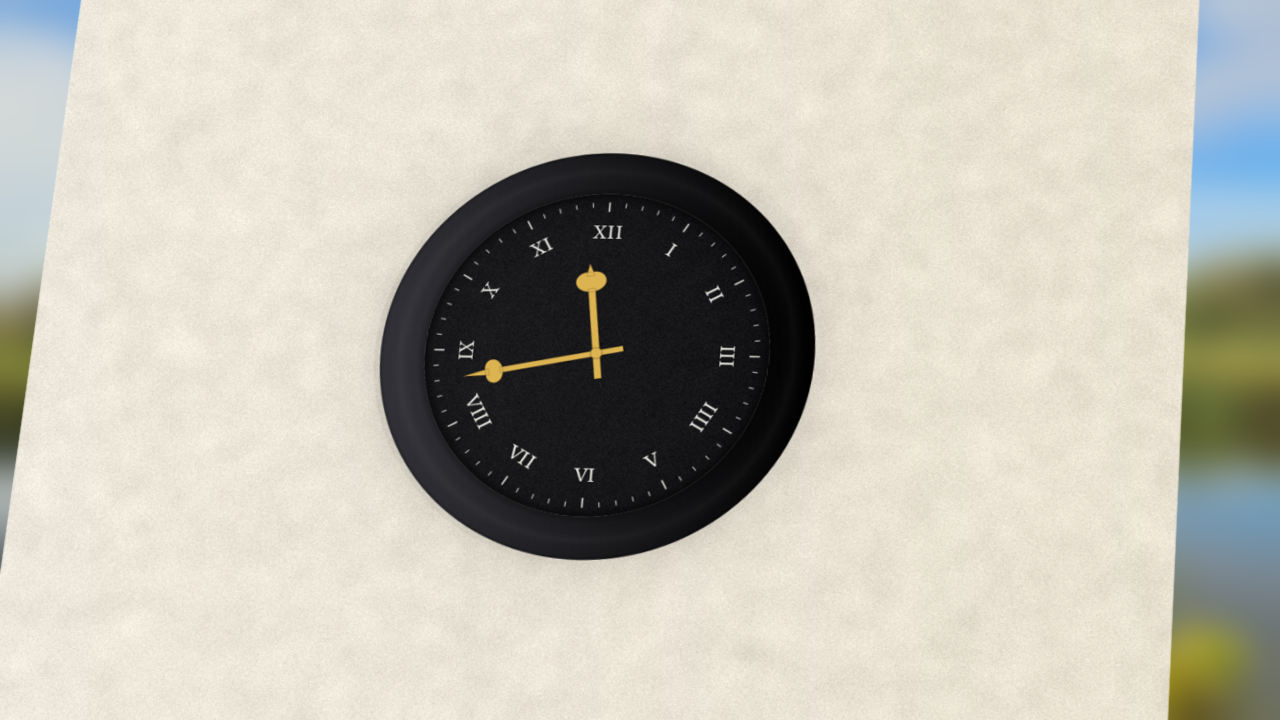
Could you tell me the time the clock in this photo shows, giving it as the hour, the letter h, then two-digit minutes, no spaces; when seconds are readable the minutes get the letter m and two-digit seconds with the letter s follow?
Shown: 11h43
